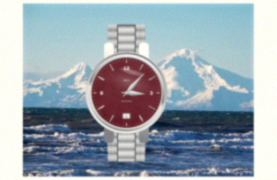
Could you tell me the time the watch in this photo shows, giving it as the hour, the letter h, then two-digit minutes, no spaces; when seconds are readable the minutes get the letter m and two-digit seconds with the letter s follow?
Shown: 3h07
